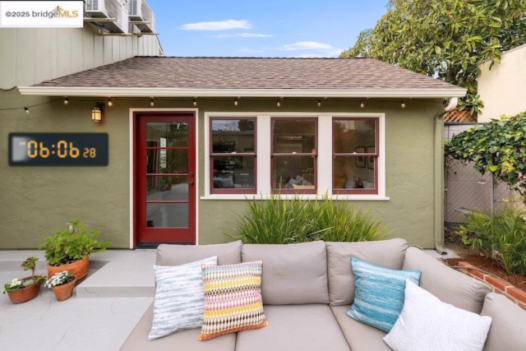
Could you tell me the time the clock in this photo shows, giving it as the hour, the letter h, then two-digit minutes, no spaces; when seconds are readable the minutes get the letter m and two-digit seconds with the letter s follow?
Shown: 6h06m28s
